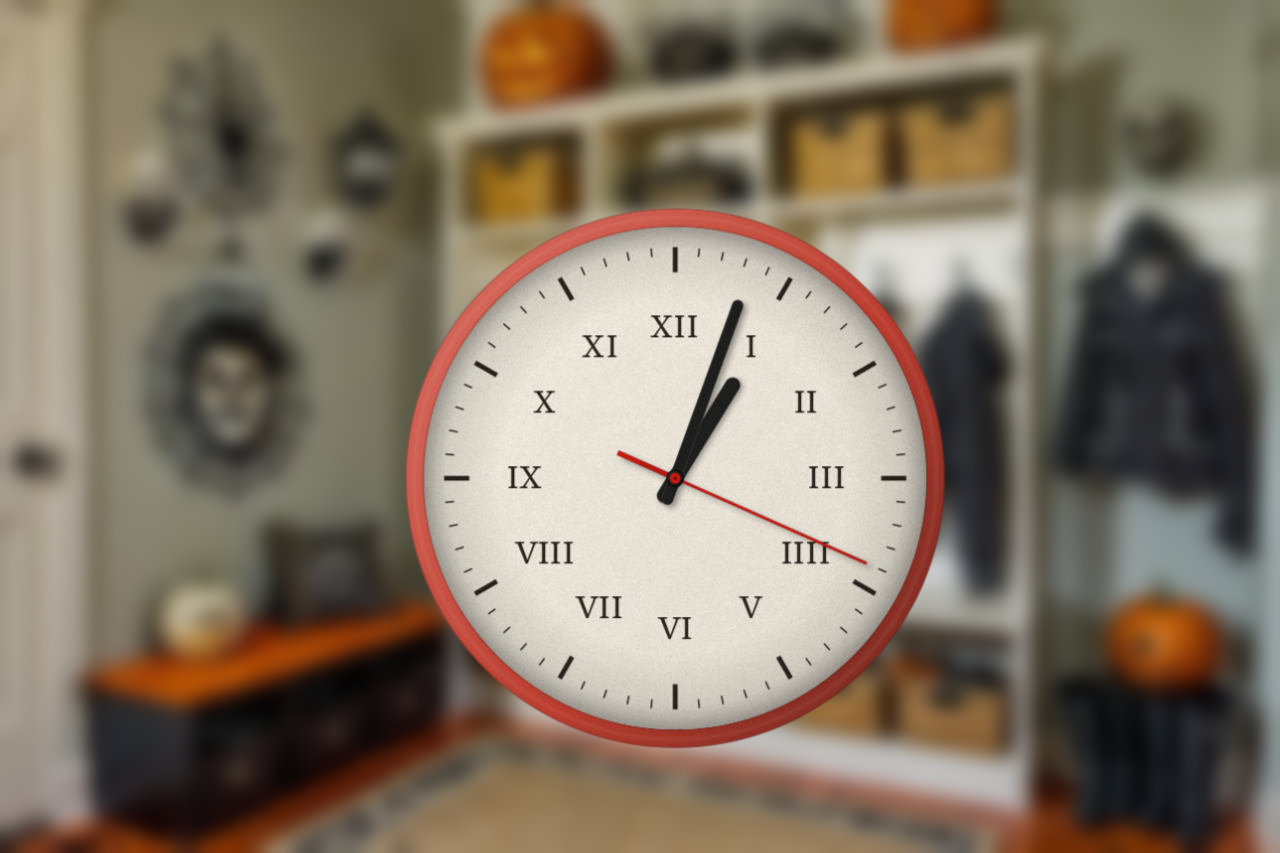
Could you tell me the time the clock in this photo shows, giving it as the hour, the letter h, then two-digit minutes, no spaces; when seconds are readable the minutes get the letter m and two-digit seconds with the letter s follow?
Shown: 1h03m19s
